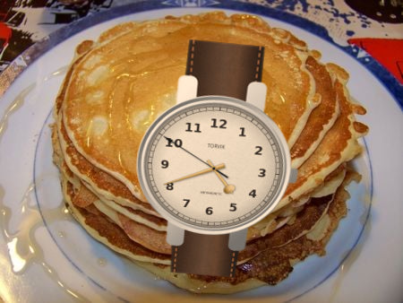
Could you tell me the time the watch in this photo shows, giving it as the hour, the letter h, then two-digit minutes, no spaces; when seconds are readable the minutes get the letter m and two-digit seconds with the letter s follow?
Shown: 4h40m50s
